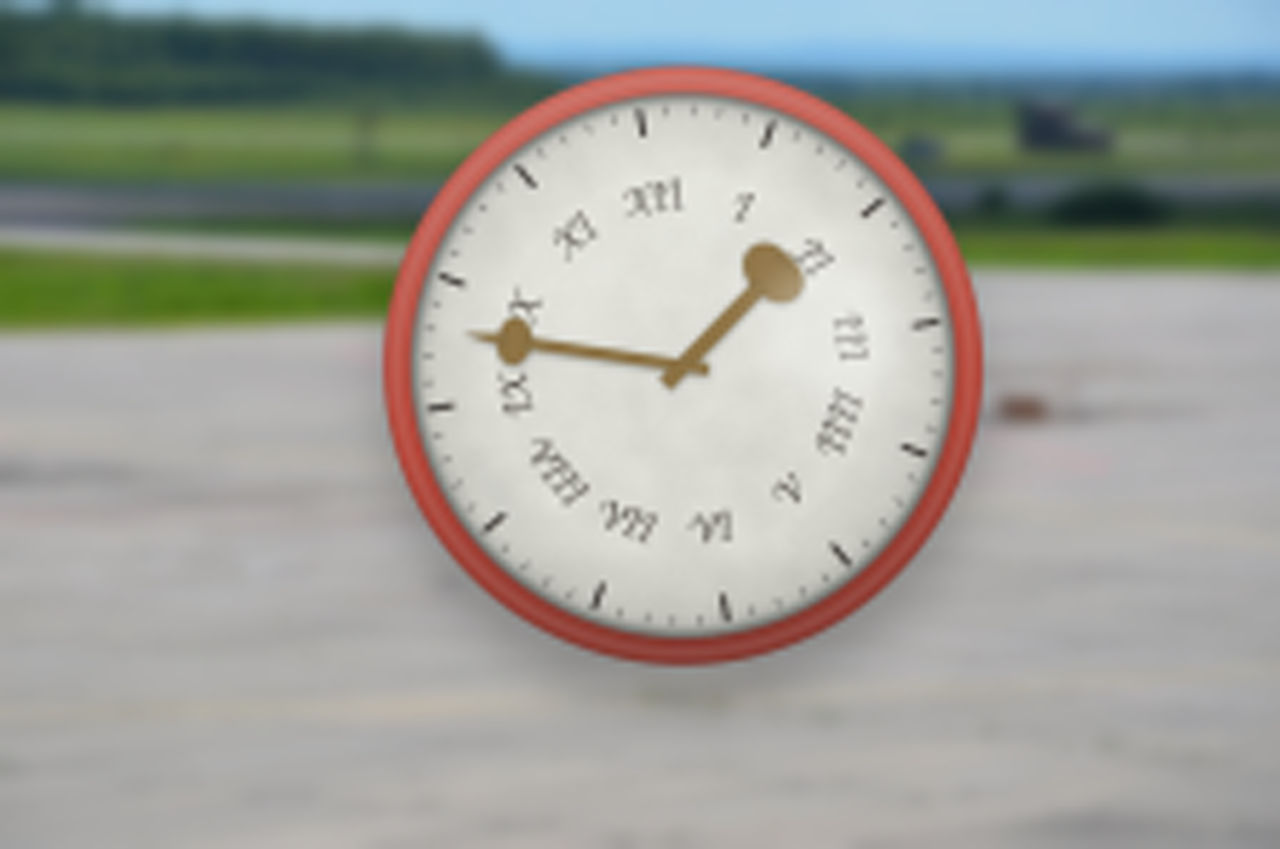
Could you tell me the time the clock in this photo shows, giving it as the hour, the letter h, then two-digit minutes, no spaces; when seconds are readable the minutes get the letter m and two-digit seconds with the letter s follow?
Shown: 1h48
